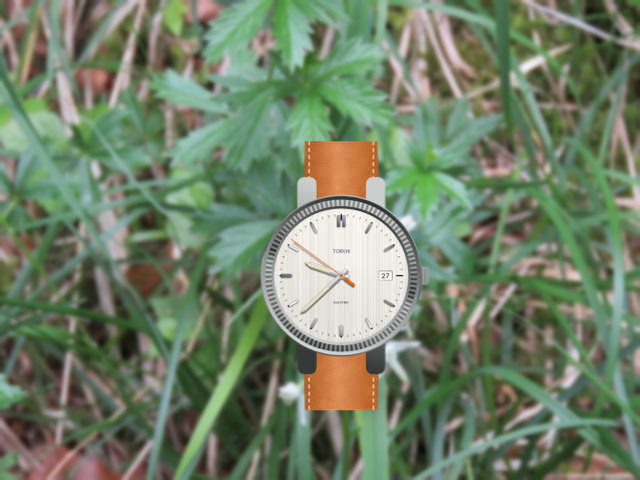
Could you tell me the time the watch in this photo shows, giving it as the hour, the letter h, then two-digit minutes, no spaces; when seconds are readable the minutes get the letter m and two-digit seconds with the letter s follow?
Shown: 9h37m51s
